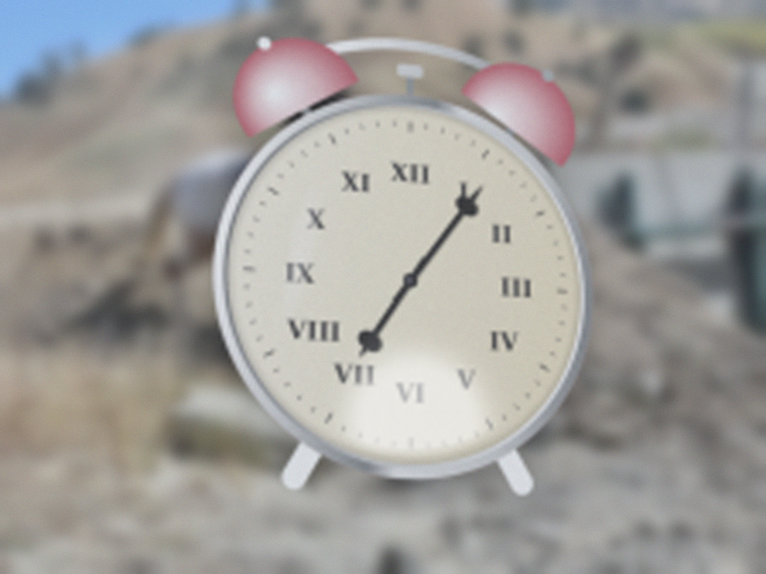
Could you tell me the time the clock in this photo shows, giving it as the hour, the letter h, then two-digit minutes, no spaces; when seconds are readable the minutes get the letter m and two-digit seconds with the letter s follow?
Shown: 7h06
